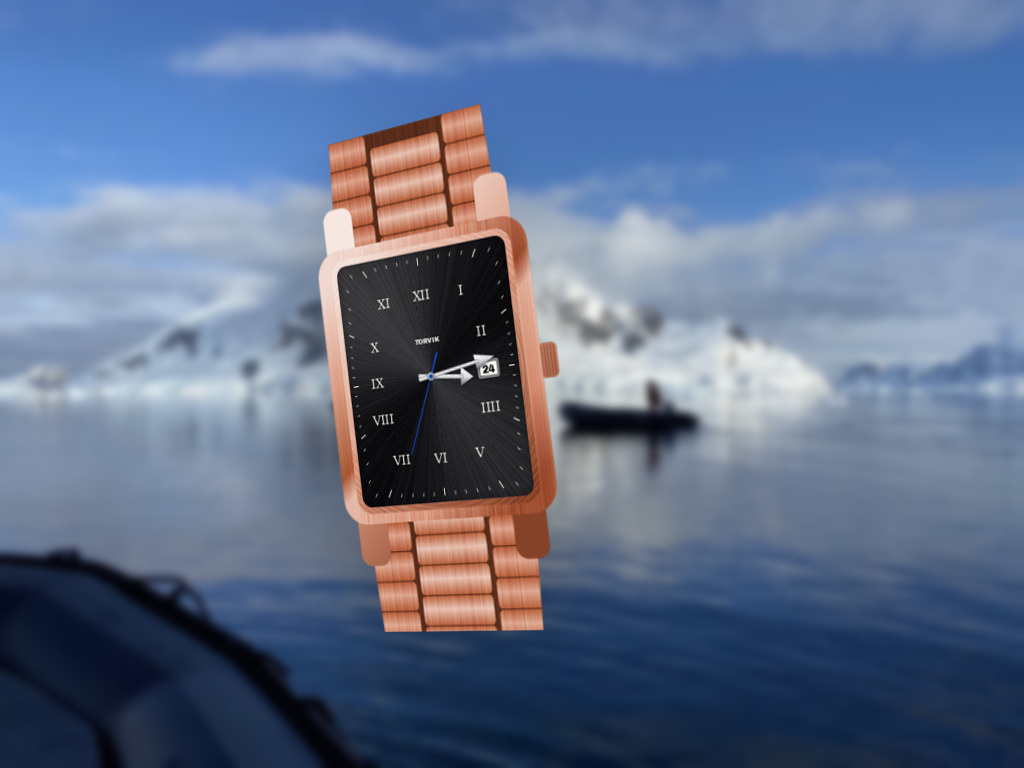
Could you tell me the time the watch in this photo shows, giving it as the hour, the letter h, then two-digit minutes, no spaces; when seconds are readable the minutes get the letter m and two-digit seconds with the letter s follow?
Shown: 3h13m34s
